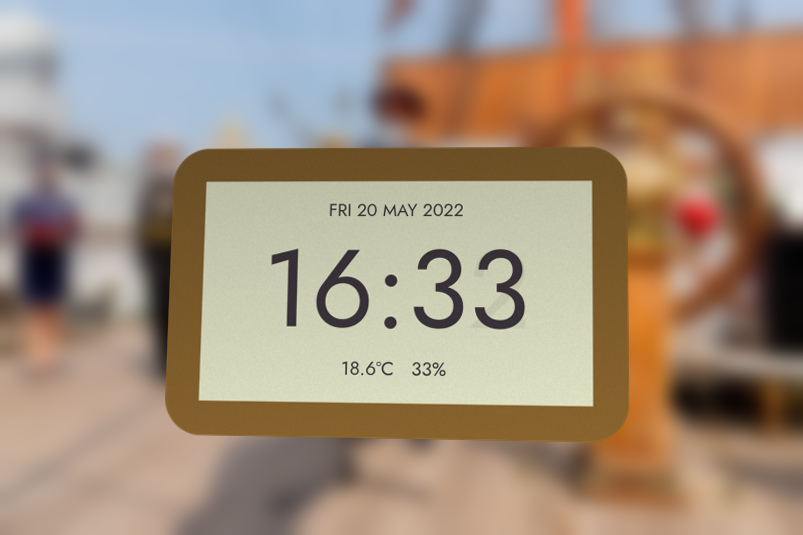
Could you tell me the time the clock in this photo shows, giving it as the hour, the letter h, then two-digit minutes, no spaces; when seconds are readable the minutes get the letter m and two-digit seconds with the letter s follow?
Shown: 16h33
